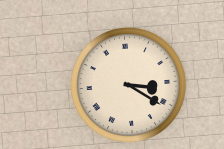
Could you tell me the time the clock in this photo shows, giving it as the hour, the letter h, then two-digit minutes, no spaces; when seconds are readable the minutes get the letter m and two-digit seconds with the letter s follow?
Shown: 3h21
